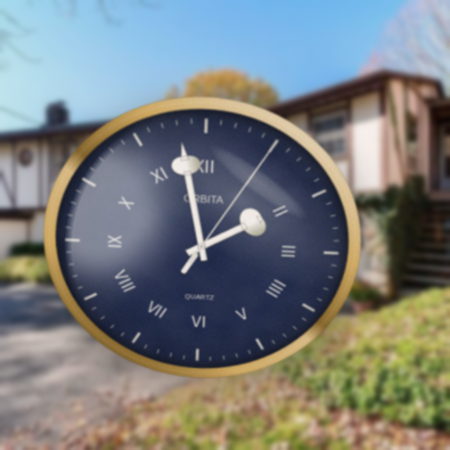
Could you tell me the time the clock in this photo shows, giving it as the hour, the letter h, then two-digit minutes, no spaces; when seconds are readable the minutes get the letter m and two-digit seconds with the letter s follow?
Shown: 1h58m05s
